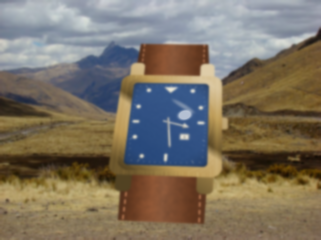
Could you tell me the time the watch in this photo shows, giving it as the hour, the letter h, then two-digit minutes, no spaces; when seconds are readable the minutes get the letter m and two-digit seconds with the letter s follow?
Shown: 3h29
